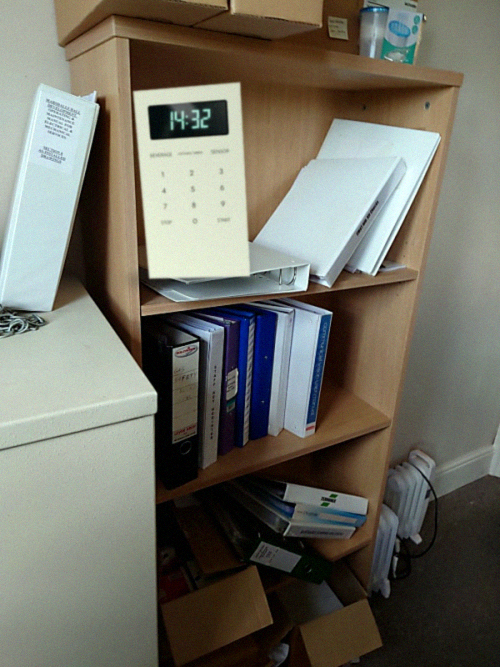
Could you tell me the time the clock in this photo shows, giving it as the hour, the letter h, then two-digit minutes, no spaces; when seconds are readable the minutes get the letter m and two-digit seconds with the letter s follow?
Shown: 14h32
